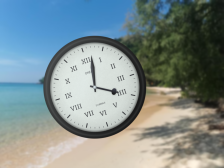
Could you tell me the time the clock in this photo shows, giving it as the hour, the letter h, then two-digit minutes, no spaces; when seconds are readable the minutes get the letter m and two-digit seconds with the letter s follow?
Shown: 4h02
